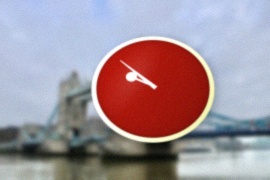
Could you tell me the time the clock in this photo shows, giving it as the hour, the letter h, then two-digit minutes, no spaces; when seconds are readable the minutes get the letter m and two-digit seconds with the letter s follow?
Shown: 9h52
